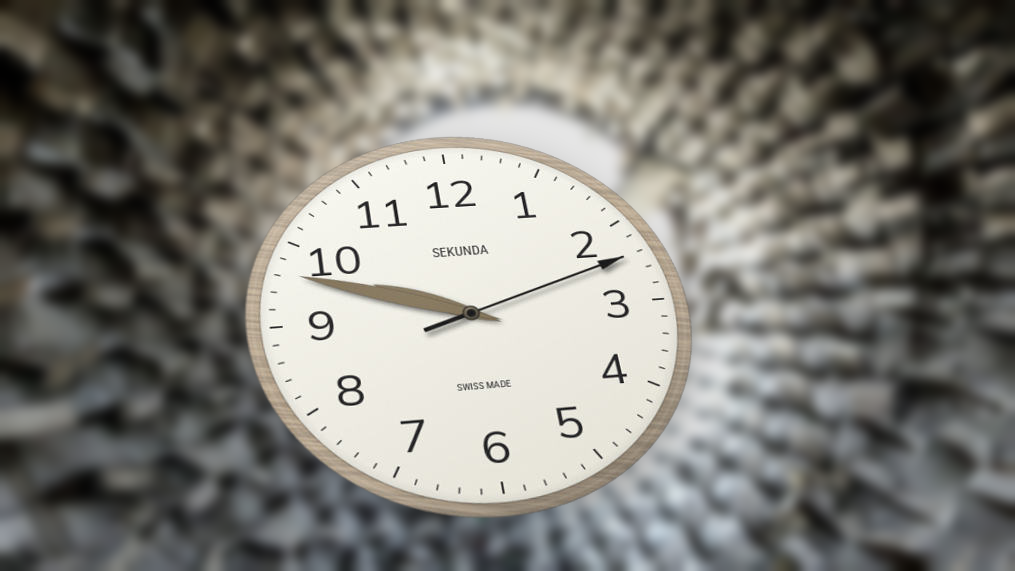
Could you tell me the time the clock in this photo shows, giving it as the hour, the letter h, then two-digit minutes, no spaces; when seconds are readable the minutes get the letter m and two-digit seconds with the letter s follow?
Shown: 9h48m12s
